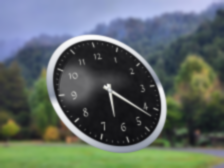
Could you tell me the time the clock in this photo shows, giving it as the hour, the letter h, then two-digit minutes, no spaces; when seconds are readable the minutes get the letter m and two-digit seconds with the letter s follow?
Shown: 6h22
